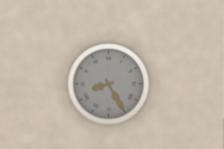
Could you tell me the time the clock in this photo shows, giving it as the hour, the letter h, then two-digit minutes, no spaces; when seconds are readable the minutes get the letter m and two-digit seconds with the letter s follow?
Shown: 8h25
